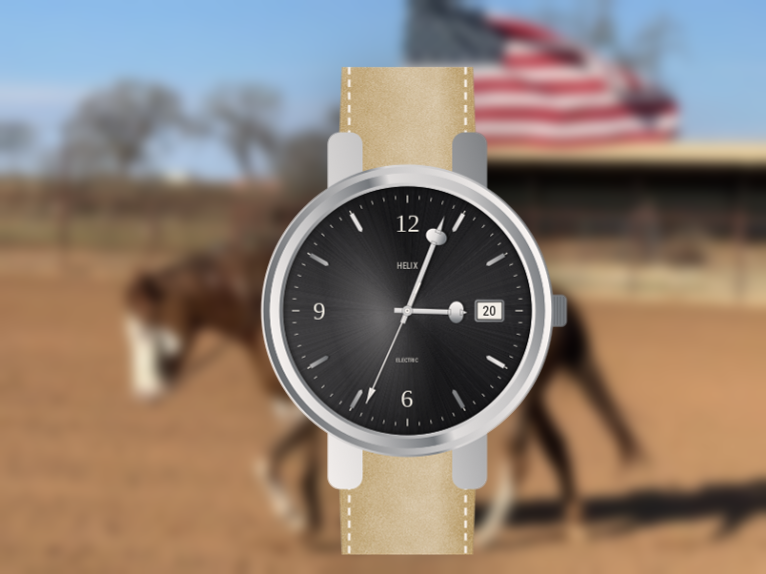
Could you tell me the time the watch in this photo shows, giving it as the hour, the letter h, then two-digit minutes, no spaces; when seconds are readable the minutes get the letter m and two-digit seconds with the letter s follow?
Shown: 3h03m34s
